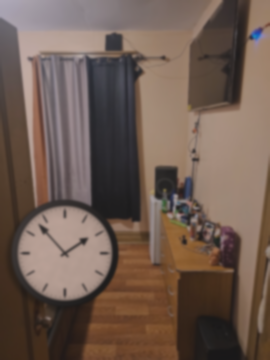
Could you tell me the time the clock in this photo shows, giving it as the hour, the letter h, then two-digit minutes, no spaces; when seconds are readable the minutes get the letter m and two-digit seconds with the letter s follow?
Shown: 1h53
